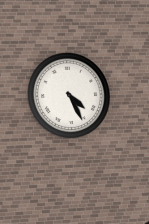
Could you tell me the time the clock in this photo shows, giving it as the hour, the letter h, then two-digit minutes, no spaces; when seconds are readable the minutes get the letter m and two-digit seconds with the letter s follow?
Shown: 4h26
